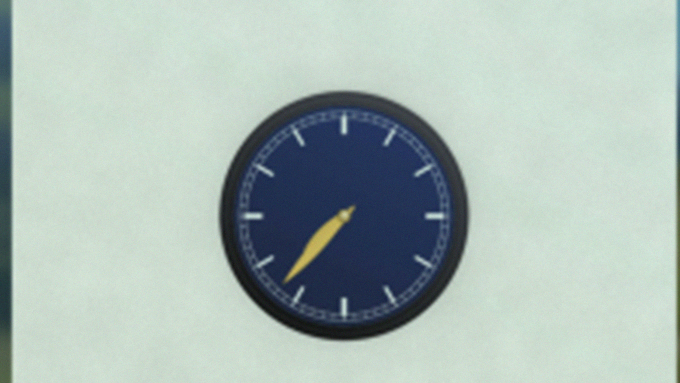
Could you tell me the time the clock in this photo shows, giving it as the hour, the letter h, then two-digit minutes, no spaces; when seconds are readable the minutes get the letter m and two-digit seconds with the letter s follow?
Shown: 7h37
